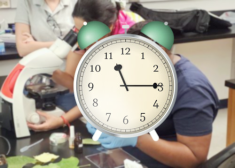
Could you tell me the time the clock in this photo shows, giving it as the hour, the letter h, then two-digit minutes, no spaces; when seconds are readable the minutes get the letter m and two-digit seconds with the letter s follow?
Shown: 11h15
